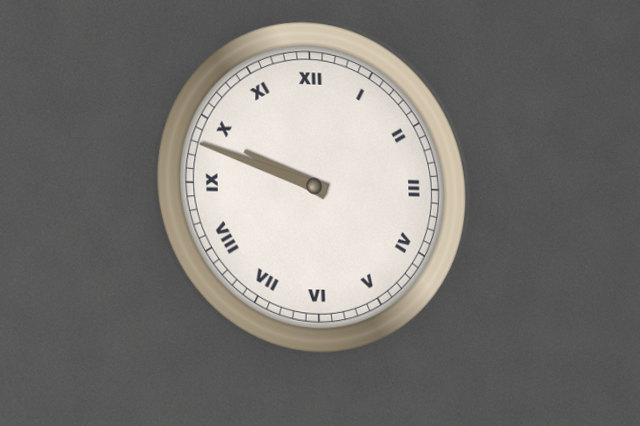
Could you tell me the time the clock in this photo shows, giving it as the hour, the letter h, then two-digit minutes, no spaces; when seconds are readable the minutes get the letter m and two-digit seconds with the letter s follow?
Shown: 9h48
